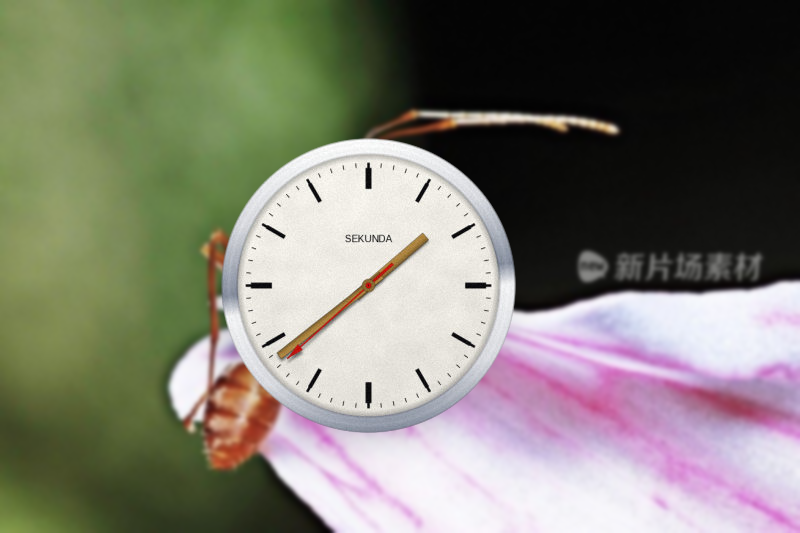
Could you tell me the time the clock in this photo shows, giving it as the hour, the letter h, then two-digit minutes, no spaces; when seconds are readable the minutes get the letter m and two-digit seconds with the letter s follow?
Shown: 1h38m38s
